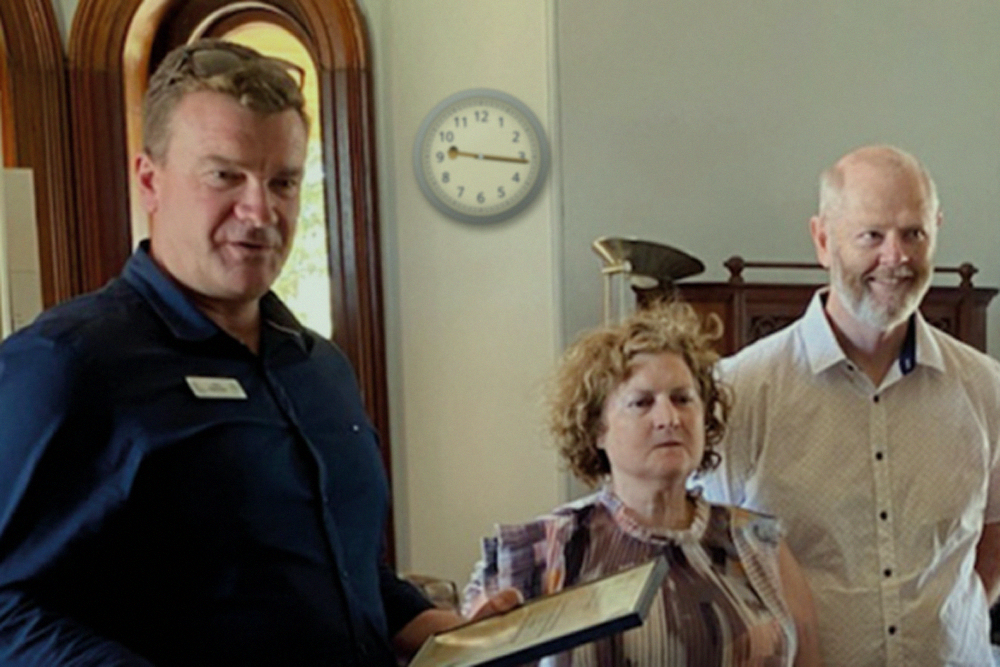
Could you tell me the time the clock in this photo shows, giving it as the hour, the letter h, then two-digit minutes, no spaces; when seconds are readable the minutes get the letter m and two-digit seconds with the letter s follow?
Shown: 9h16
